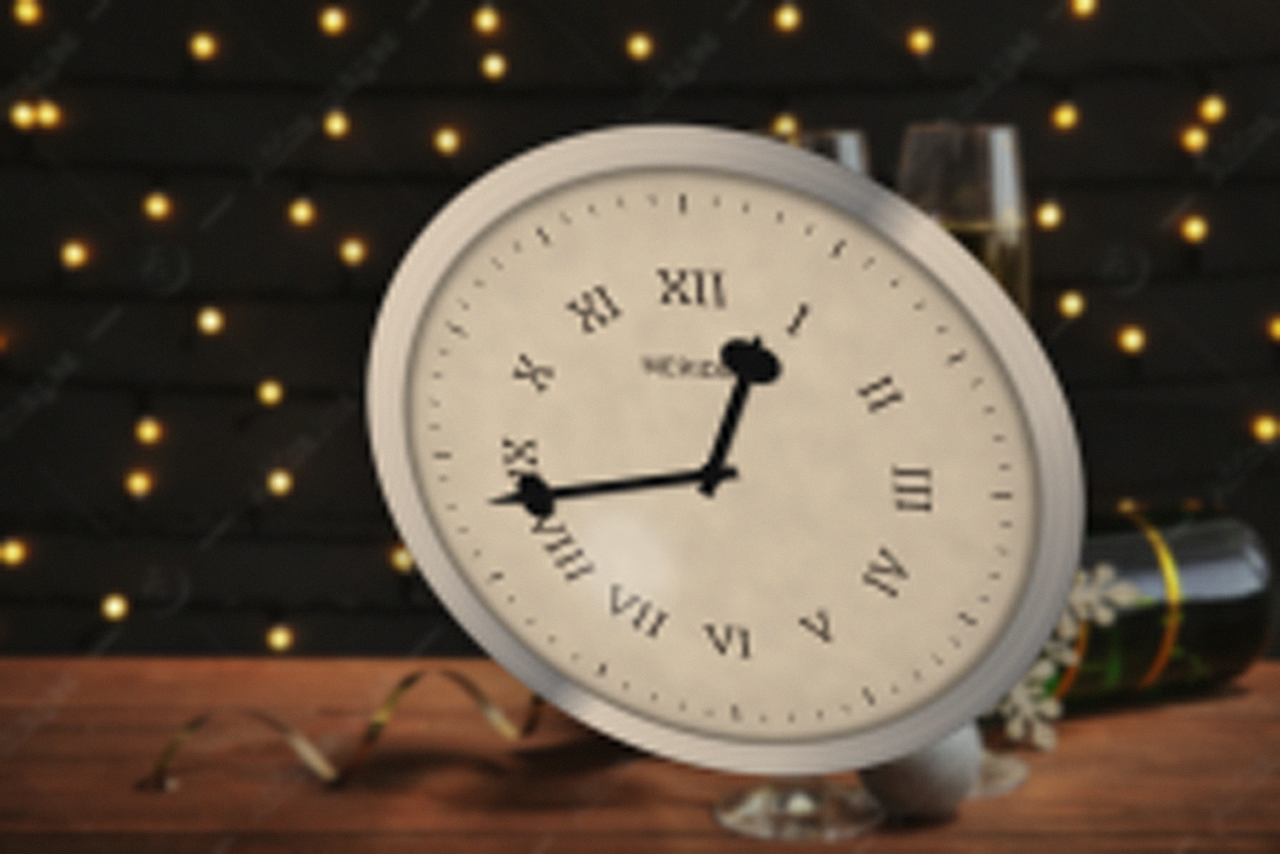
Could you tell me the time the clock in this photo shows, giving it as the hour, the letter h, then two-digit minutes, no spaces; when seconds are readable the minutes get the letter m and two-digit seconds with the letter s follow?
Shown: 12h43
